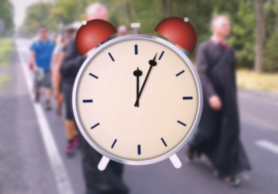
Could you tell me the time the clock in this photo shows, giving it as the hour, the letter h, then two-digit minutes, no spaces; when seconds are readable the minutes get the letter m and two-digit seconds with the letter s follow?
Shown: 12h04
